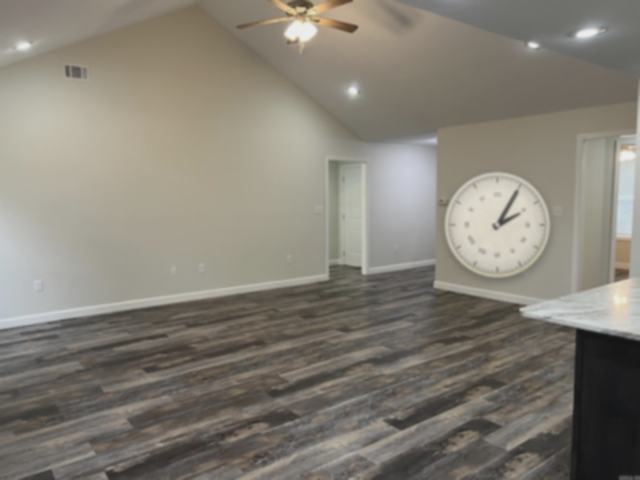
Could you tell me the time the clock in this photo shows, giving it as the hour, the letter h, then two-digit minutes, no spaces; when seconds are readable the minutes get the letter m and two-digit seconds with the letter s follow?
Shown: 2h05
